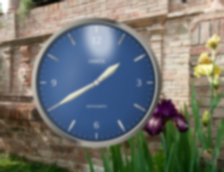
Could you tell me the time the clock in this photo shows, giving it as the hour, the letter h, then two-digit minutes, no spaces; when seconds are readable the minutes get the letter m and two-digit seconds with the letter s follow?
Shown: 1h40
